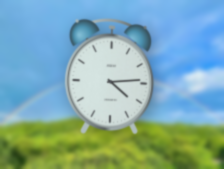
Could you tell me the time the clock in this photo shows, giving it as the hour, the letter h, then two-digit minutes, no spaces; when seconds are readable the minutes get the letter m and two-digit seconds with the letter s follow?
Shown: 4h14
